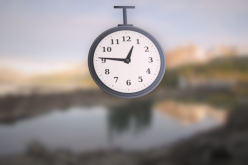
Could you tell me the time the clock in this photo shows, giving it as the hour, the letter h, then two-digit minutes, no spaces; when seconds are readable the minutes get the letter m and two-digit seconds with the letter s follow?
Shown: 12h46
